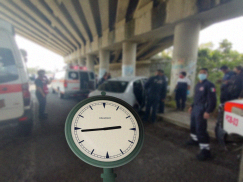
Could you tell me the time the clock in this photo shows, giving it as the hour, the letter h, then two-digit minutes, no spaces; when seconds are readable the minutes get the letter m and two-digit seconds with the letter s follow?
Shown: 2h44
